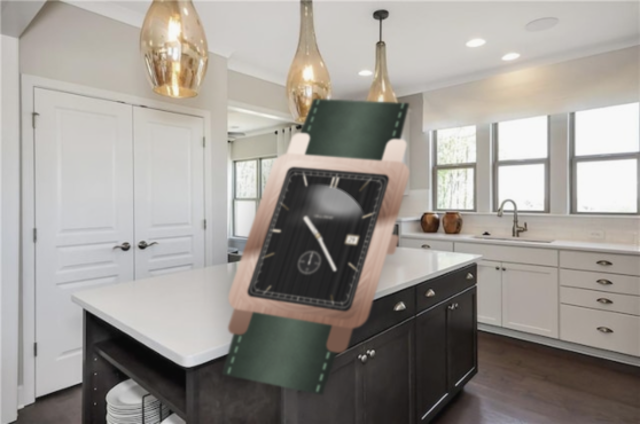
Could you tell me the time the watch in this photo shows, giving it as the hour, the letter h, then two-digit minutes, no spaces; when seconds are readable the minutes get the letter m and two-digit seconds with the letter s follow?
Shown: 10h23
